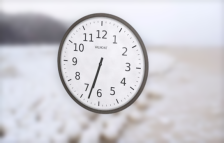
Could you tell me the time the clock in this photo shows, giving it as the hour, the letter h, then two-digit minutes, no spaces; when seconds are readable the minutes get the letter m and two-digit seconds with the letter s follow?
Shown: 6h33
